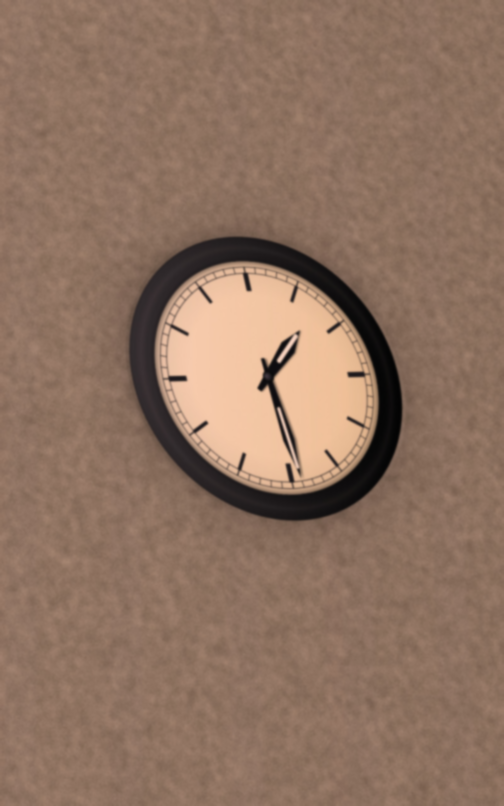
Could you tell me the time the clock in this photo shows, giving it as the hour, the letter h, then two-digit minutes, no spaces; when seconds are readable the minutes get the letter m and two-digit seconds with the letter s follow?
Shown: 1h29
